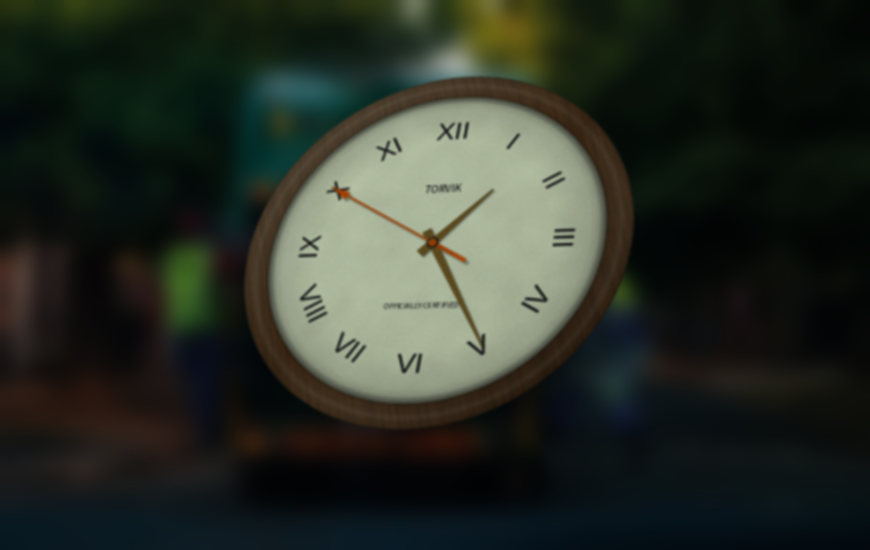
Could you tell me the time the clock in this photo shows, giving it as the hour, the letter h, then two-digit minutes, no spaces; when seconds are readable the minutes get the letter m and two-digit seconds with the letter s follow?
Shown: 1h24m50s
